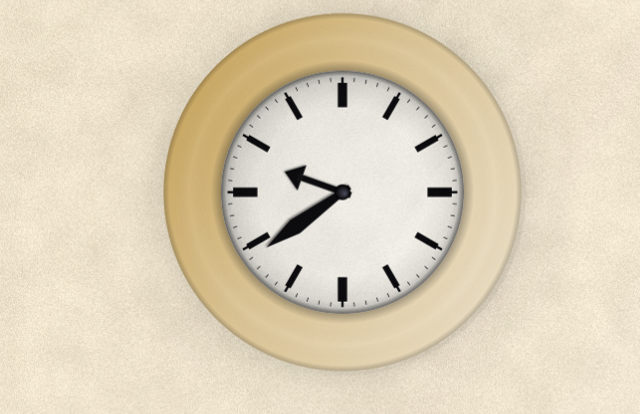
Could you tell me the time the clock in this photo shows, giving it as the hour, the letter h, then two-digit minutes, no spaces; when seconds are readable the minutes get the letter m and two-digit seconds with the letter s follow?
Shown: 9h39
